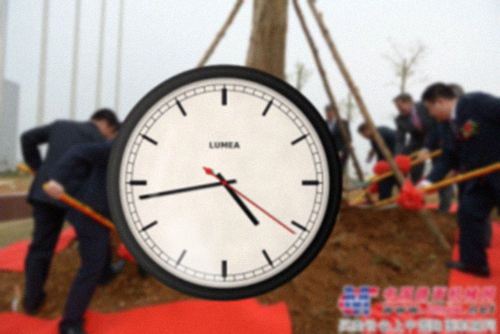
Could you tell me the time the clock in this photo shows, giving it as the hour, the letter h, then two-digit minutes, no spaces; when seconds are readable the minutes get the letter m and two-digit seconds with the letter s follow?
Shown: 4h43m21s
